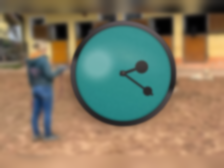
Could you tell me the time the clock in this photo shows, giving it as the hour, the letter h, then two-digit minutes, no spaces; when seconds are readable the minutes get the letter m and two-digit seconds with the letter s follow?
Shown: 2h21
